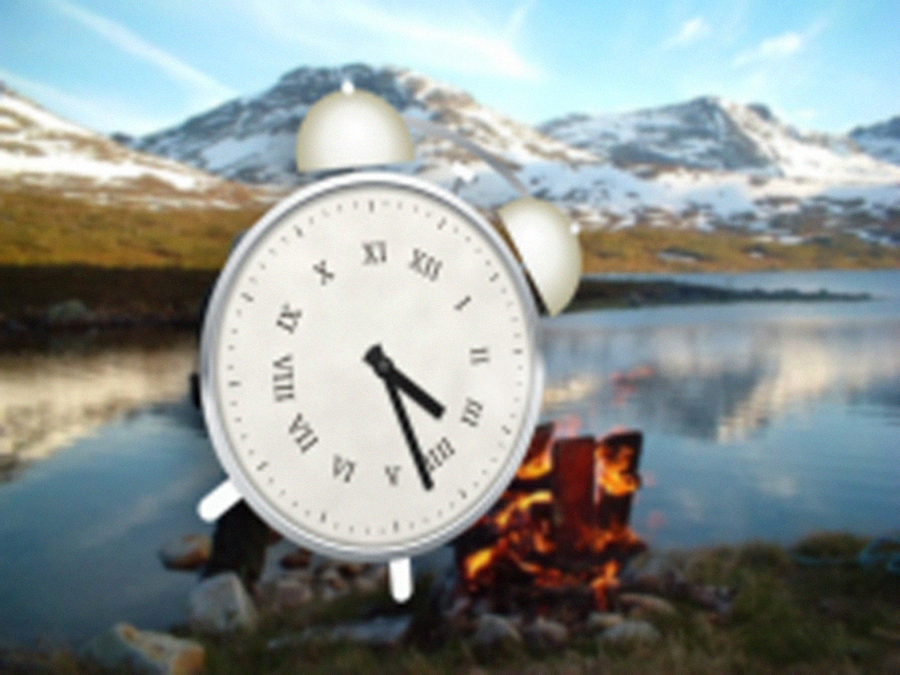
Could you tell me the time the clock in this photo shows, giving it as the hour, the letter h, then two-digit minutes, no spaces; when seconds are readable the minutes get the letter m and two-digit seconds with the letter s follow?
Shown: 3h22
